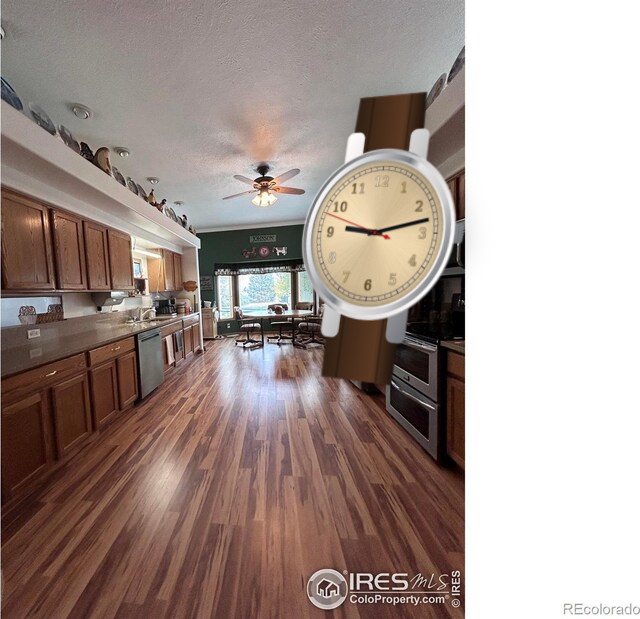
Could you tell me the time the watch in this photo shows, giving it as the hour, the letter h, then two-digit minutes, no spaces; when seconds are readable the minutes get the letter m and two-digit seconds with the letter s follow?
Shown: 9h12m48s
